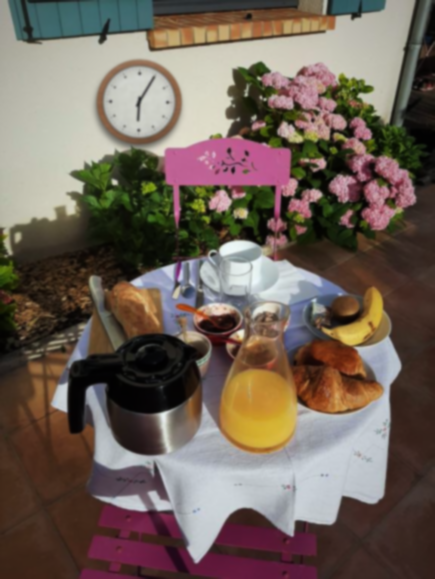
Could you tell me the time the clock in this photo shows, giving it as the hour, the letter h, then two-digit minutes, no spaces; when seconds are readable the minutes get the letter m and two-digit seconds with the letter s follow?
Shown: 6h05
